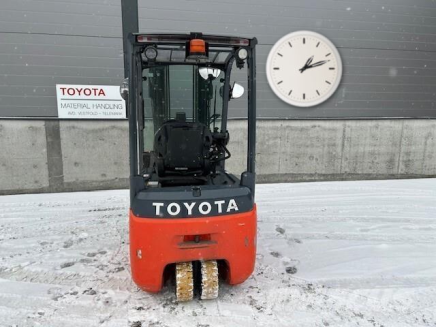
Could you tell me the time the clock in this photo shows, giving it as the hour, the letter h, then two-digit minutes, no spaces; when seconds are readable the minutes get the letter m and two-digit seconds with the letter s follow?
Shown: 1h12
